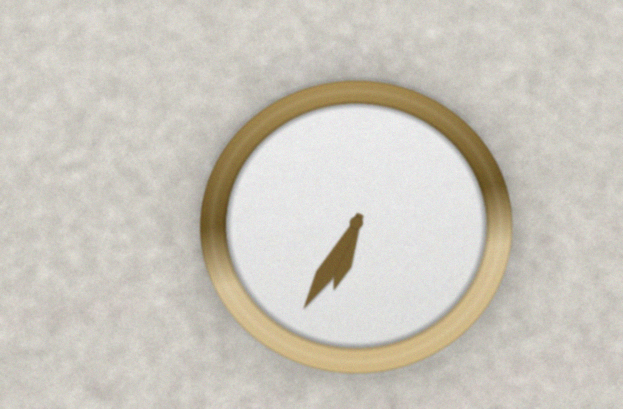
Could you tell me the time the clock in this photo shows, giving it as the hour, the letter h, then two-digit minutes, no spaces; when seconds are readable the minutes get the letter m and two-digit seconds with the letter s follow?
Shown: 6h35
